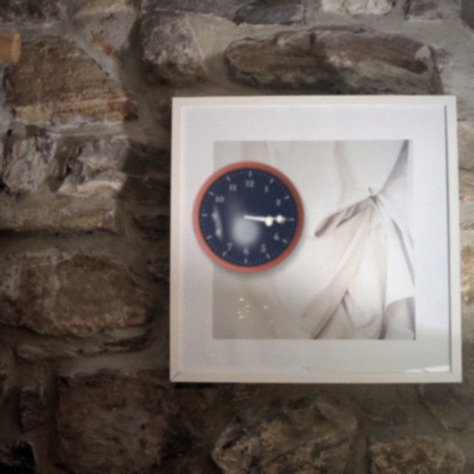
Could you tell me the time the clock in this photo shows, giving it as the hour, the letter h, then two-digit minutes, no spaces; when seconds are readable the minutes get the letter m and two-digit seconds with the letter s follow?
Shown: 3h15
